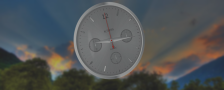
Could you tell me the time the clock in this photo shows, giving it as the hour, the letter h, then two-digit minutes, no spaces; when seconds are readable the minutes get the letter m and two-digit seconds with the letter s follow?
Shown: 9h16
